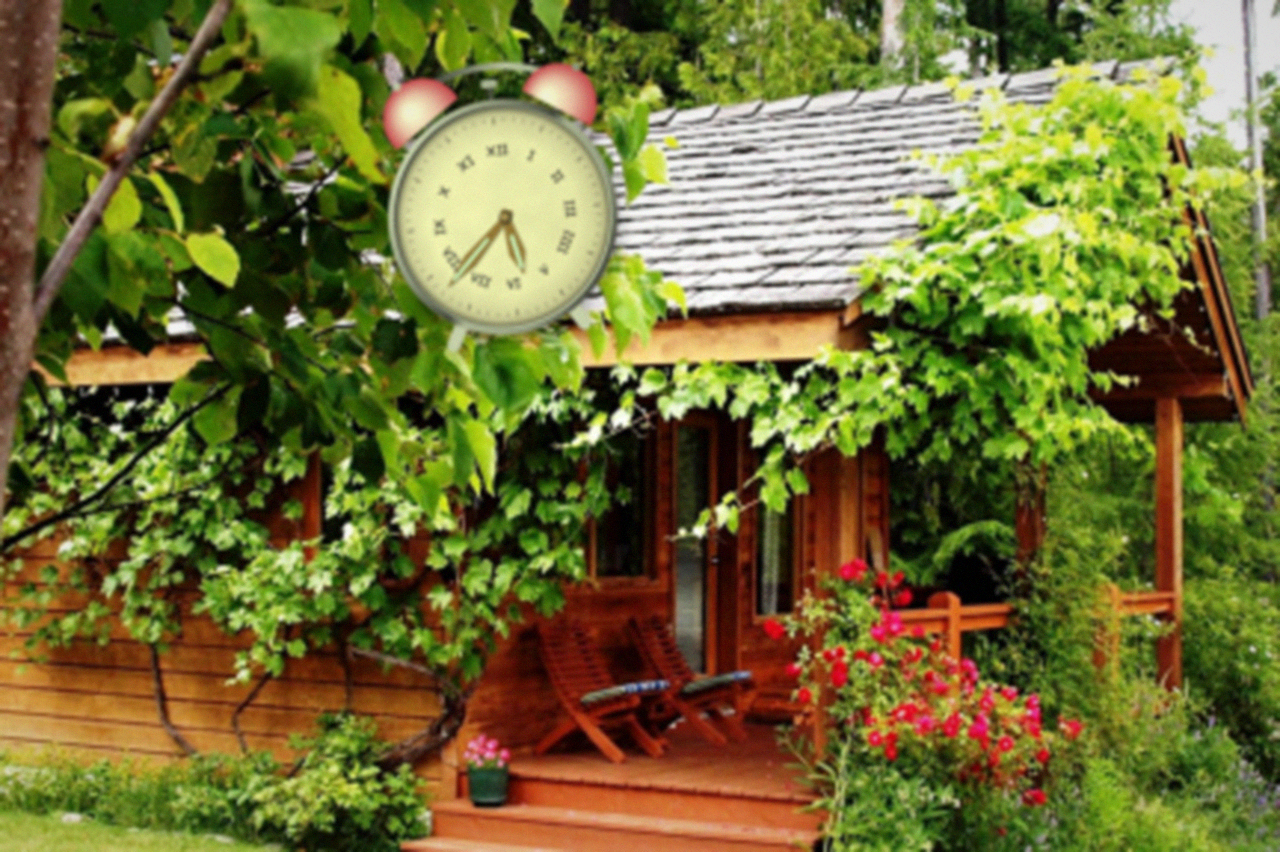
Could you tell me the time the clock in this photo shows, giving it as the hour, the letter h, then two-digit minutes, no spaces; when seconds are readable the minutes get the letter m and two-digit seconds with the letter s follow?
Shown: 5h38
